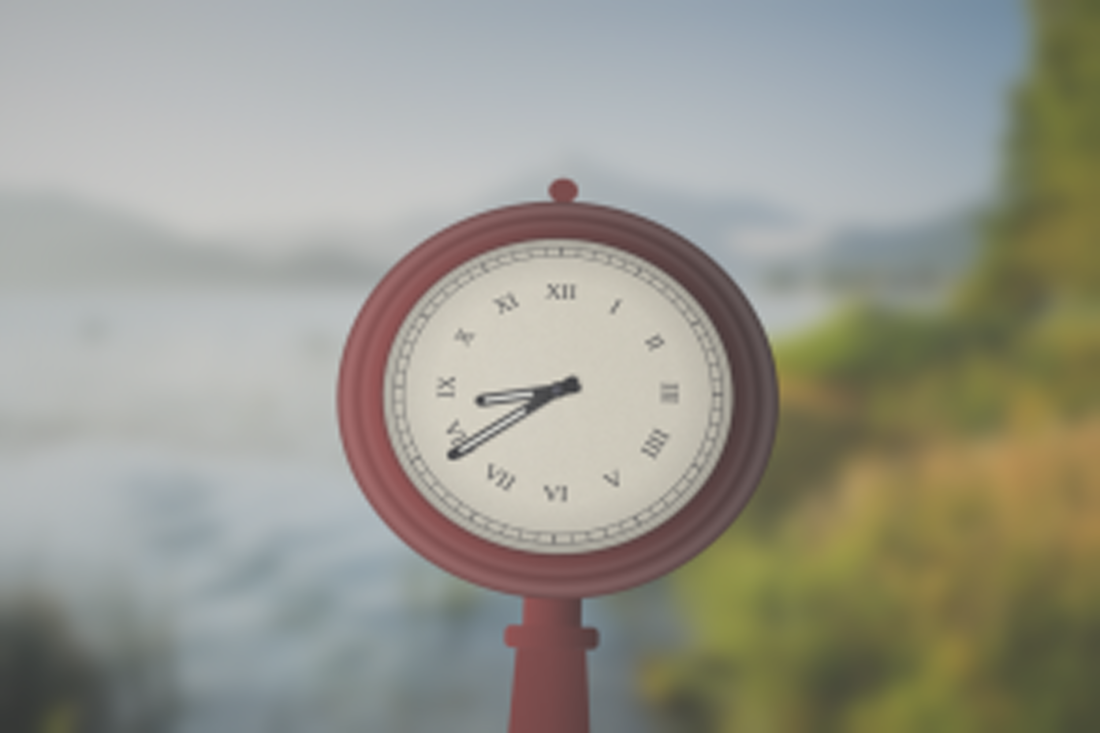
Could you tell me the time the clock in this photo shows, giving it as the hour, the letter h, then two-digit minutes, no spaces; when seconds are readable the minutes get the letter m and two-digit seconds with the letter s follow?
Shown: 8h39
